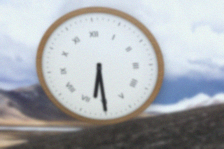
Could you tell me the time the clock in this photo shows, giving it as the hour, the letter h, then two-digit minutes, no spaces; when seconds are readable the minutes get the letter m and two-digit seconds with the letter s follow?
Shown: 6h30
